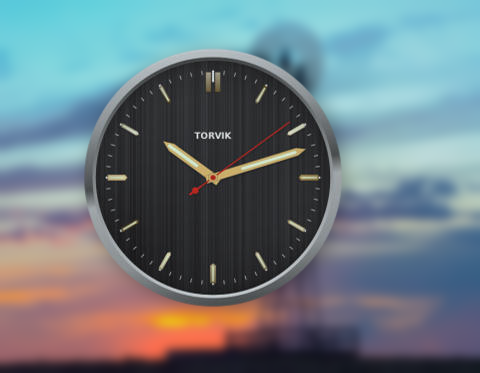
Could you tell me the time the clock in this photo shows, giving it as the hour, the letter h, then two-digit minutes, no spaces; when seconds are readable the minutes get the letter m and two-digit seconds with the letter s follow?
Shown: 10h12m09s
